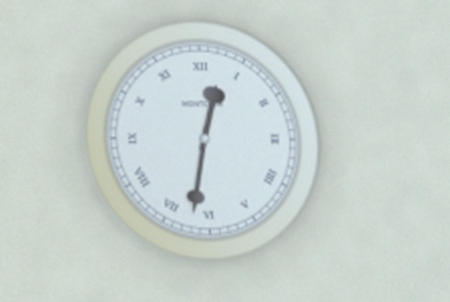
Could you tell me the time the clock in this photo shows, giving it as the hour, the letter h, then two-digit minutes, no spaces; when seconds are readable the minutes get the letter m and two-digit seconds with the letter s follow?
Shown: 12h32
